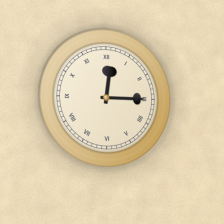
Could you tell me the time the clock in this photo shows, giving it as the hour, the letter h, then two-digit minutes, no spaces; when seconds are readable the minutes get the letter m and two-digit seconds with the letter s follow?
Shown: 12h15
